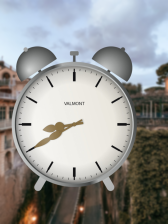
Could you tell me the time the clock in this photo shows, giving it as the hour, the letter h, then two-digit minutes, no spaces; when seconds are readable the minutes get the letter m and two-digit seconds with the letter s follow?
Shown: 8h40
